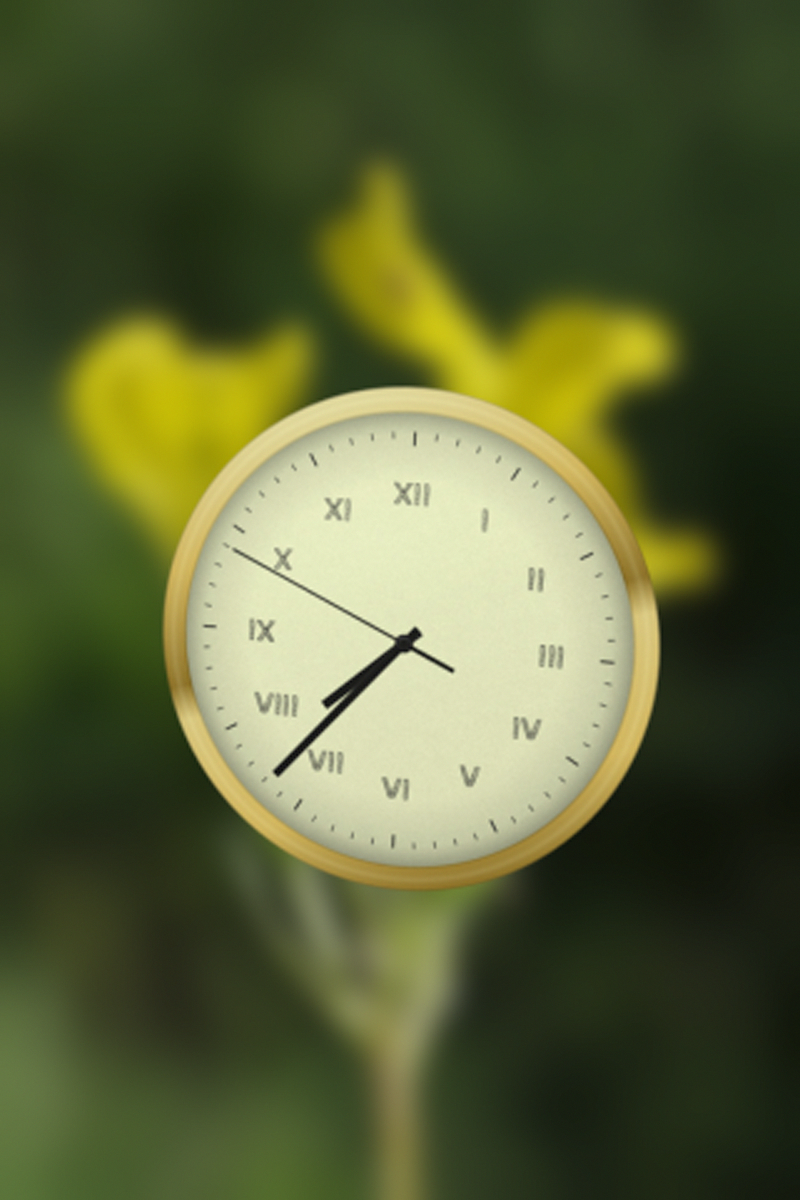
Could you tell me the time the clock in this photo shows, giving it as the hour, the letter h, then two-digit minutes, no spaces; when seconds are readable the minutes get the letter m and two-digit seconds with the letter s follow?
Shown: 7h36m49s
